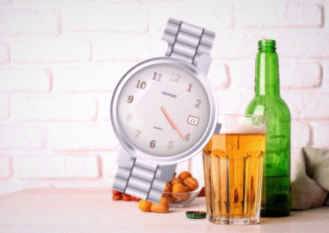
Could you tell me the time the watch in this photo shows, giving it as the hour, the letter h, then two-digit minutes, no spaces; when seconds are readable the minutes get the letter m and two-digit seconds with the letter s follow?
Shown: 4h21
